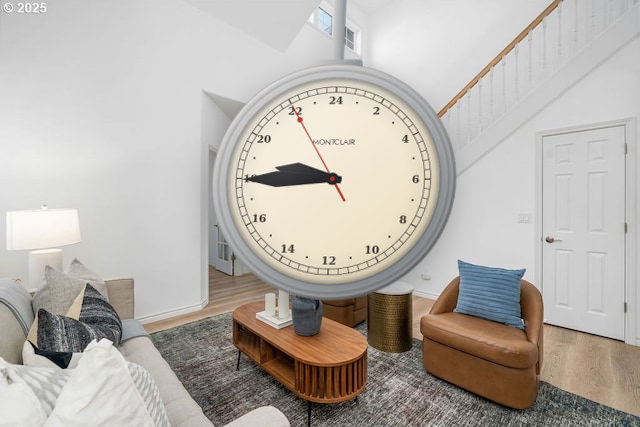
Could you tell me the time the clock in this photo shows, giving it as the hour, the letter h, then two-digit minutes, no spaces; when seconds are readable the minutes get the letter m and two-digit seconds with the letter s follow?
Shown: 18h44m55s
